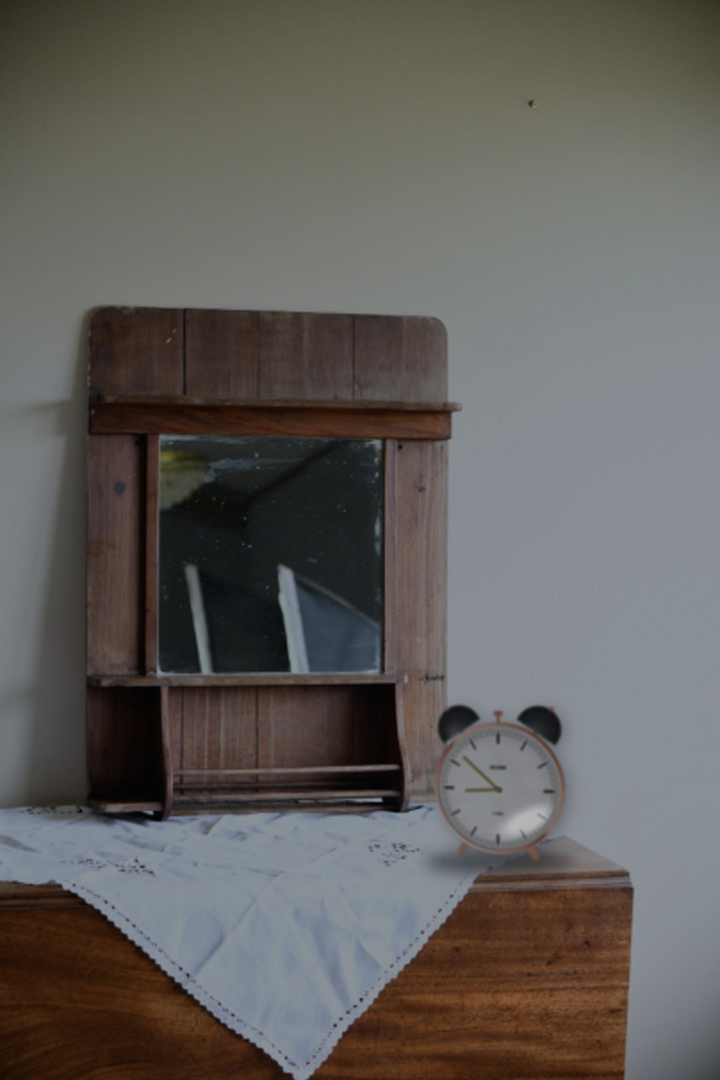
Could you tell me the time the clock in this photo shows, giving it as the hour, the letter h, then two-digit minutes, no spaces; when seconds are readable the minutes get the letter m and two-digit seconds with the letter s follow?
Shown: 8h52
